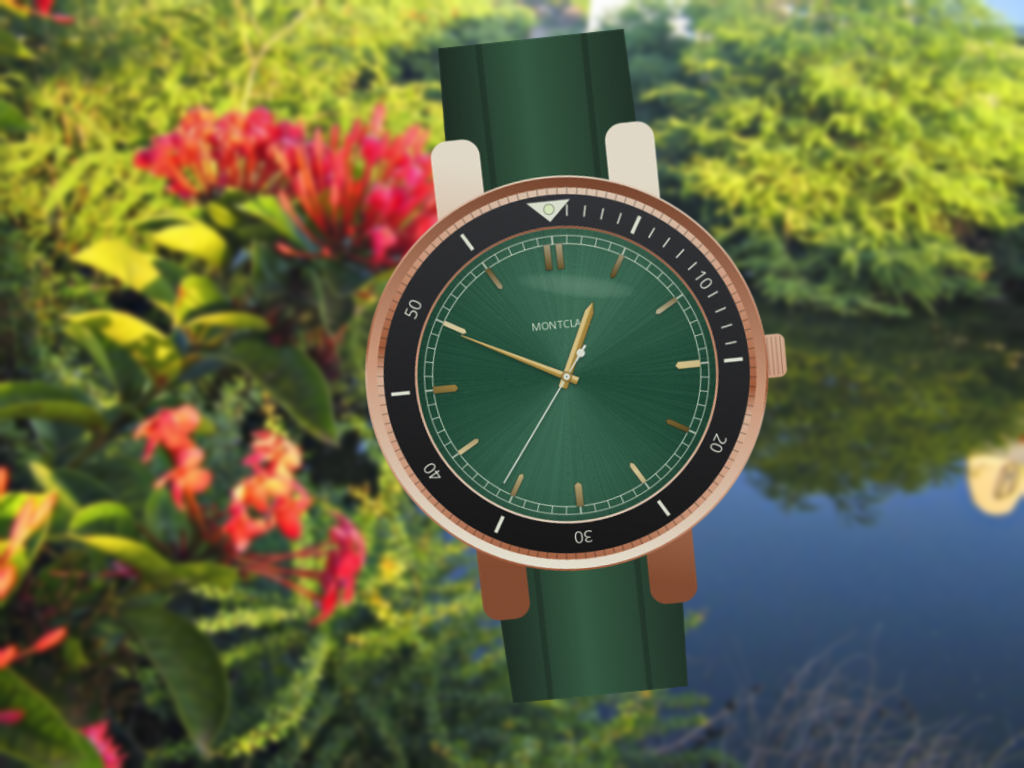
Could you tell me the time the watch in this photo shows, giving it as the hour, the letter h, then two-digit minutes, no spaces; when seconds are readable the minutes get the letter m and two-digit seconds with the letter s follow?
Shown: 12h49m36s
